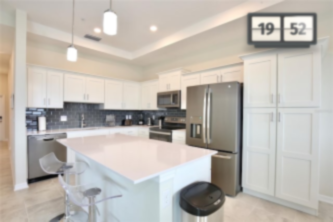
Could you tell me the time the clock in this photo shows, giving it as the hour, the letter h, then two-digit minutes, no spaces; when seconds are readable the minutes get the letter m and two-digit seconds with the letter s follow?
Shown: 19h52
